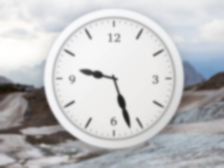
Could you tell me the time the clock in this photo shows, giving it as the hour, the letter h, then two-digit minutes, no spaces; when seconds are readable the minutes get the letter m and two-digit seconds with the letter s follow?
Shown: 9h27
